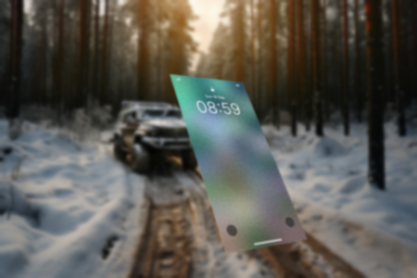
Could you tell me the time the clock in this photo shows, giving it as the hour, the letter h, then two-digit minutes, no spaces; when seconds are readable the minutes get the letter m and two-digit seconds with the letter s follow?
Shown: 8h59
